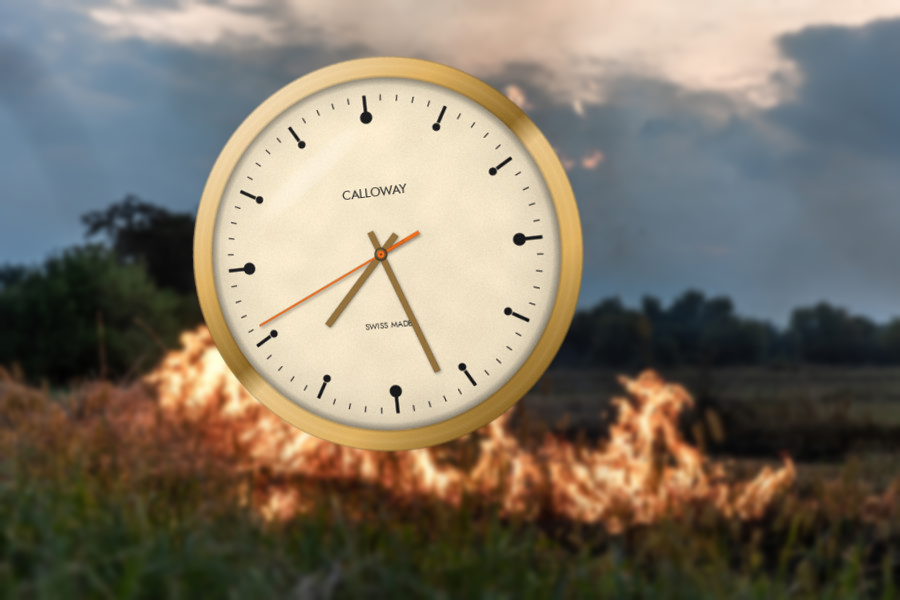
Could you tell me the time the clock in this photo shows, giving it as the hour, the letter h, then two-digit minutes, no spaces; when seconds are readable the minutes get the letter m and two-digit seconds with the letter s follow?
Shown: 7h26m41s
